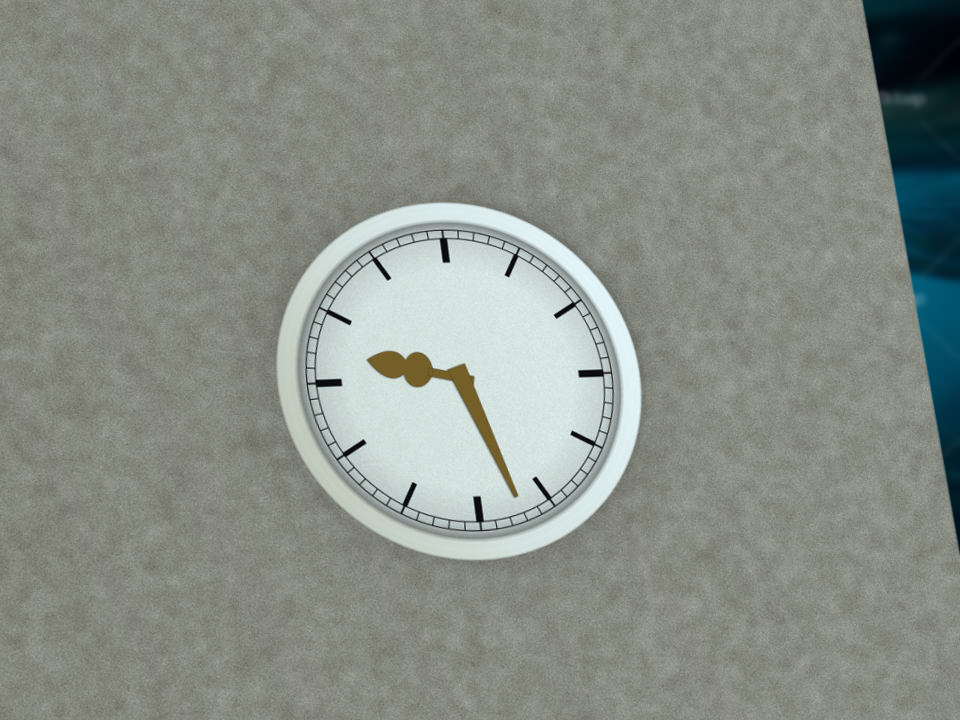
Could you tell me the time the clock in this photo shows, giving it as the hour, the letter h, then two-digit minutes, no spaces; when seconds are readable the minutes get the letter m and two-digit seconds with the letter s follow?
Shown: 9h27
